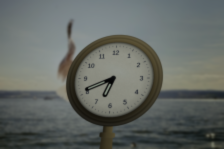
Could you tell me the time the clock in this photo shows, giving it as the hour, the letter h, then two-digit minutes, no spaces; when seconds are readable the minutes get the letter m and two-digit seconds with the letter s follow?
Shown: 6h41
